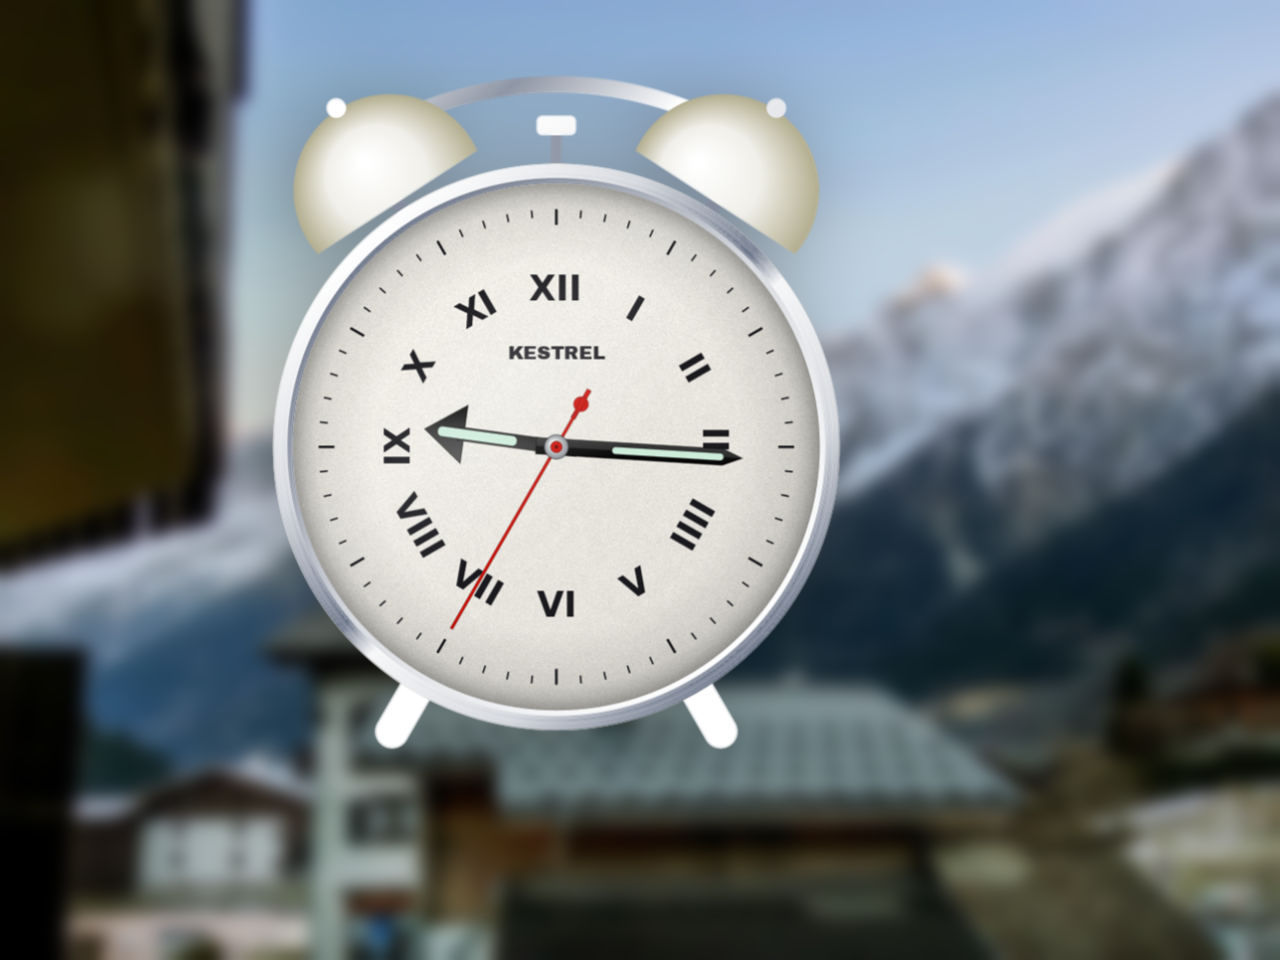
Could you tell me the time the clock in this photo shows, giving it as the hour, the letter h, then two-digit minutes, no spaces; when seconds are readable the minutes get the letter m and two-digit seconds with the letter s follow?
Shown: 9h15m35s
